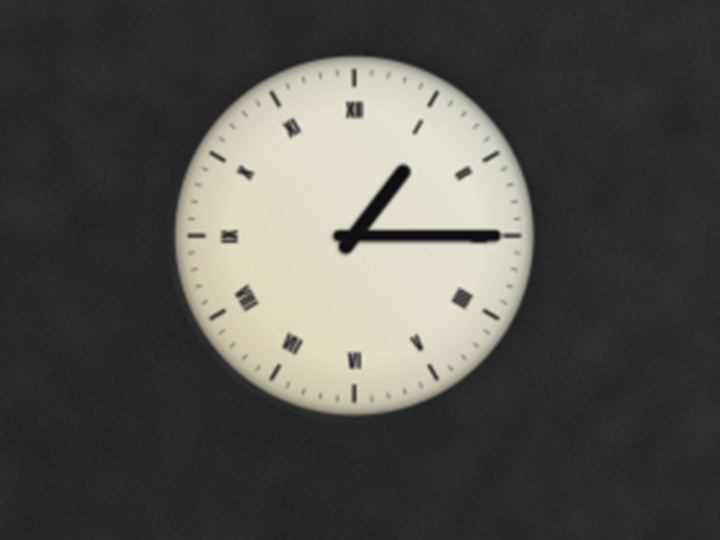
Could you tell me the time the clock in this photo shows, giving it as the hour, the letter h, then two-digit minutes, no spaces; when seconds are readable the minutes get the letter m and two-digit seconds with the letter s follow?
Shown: 1h15
